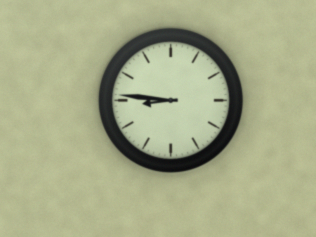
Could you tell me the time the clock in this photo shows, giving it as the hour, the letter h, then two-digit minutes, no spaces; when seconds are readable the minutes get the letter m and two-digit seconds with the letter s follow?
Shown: 8h46
